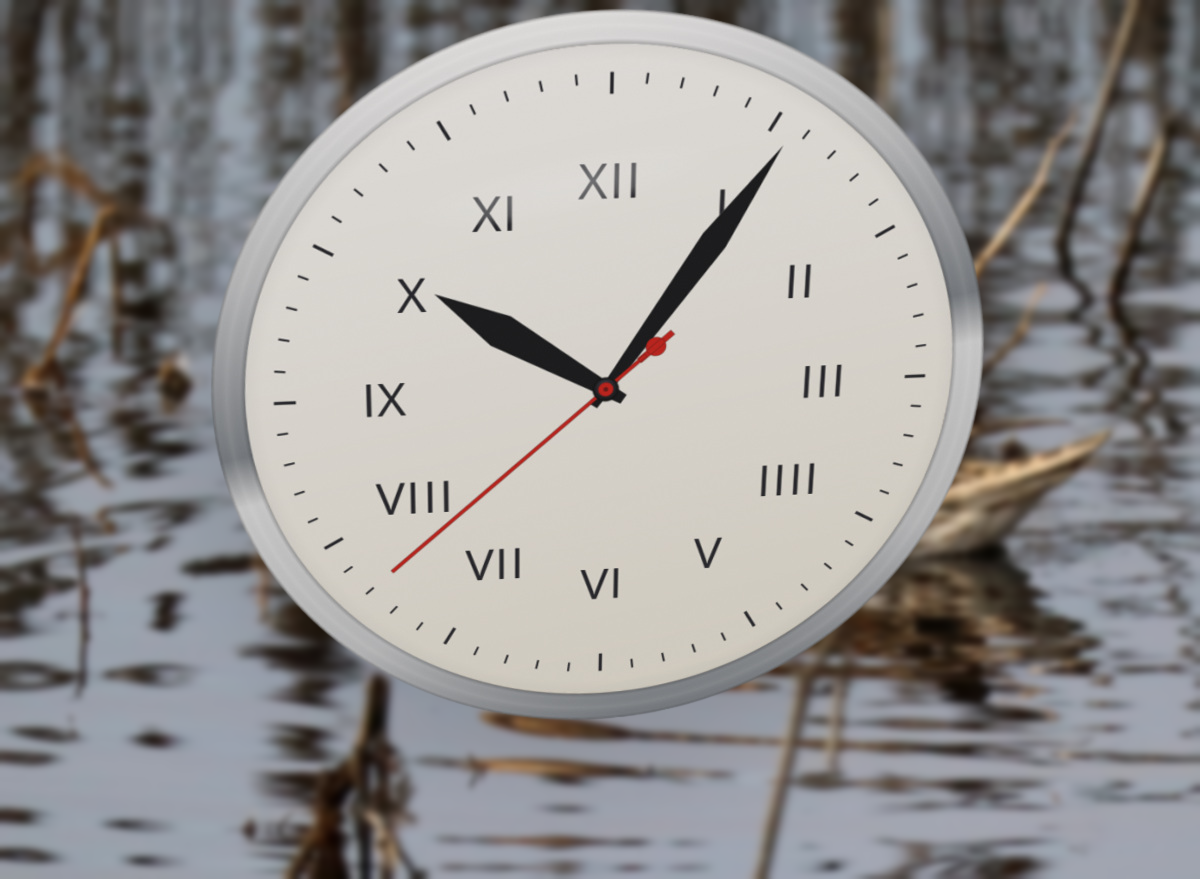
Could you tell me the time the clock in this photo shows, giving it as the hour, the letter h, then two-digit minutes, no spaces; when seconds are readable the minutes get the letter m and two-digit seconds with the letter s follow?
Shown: 10h05m38s
